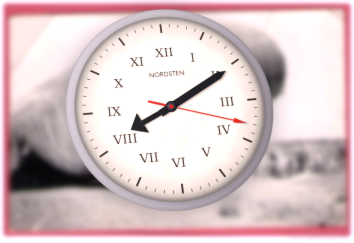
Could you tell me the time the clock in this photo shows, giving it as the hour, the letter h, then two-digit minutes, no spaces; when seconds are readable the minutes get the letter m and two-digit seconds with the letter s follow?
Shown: 8h10m18s
